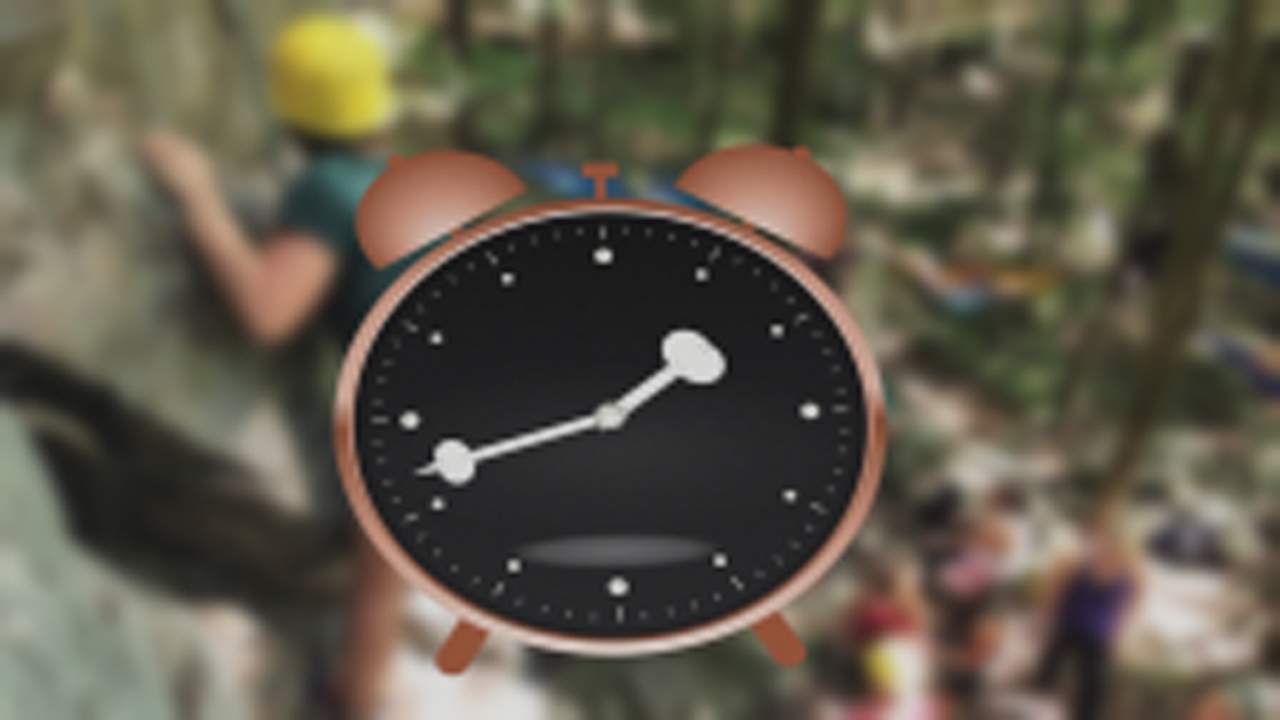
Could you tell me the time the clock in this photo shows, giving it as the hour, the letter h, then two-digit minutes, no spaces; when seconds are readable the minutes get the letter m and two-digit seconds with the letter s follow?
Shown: 1h42
